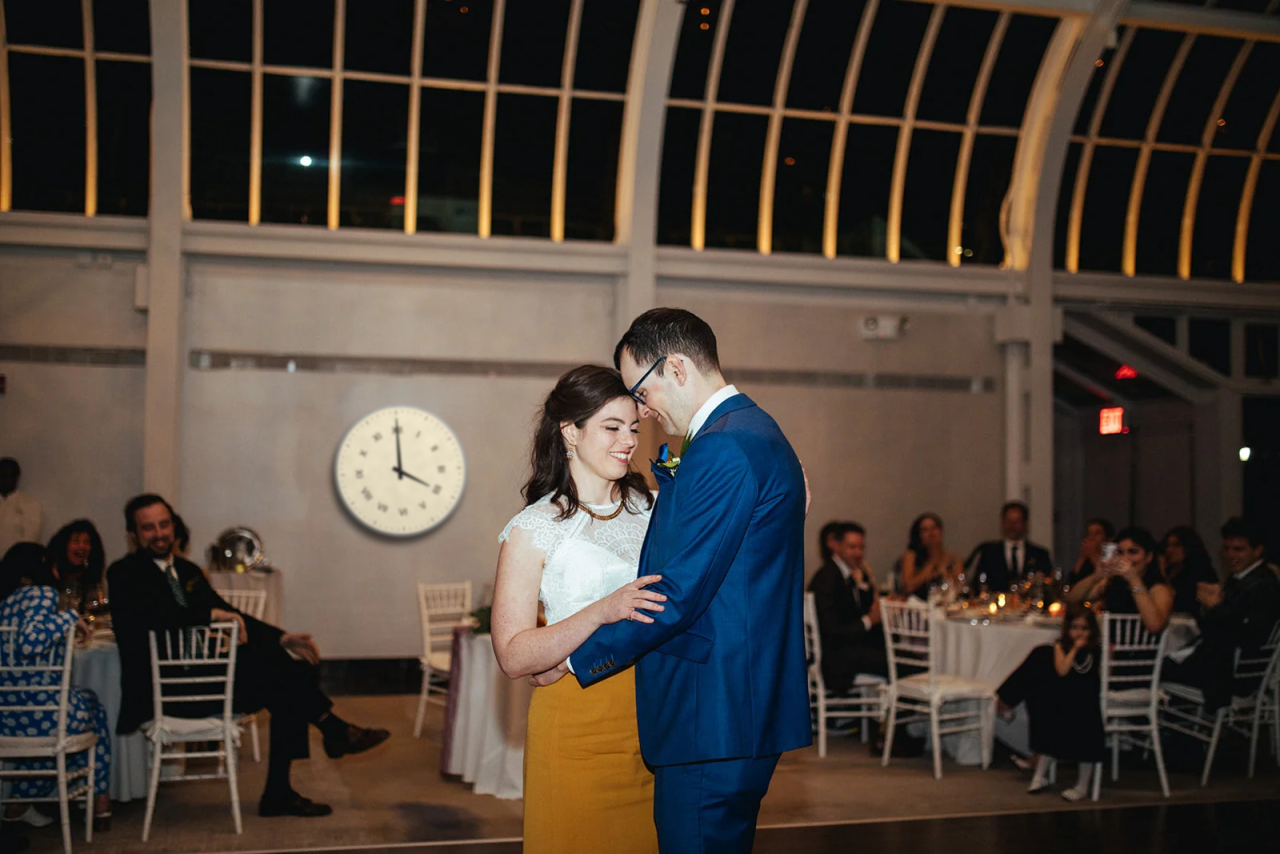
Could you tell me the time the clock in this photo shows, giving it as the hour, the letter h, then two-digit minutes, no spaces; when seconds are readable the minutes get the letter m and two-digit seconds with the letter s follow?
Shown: 4h00
